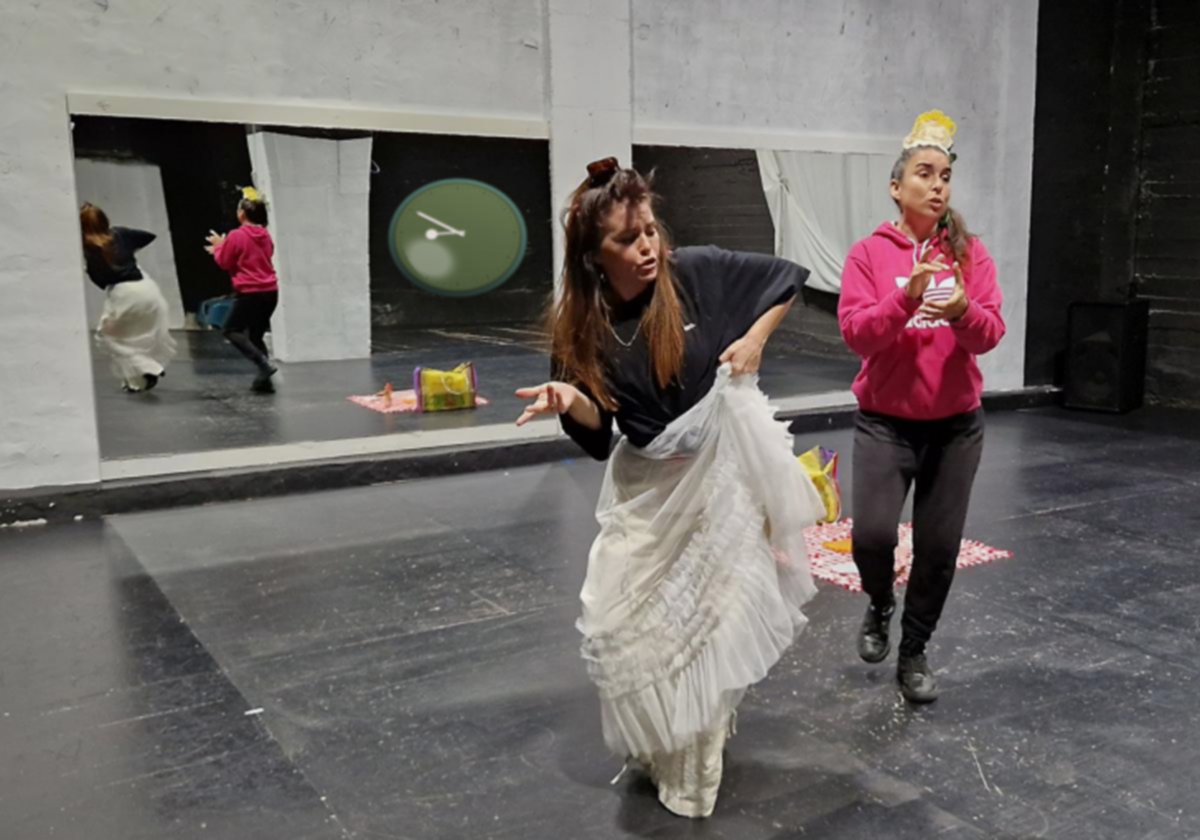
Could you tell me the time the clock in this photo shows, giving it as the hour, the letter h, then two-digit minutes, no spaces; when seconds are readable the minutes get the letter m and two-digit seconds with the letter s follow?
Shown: 8h50
